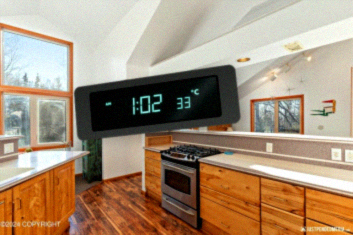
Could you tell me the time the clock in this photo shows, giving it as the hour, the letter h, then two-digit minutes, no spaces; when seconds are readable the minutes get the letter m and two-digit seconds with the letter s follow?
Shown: 1h02
